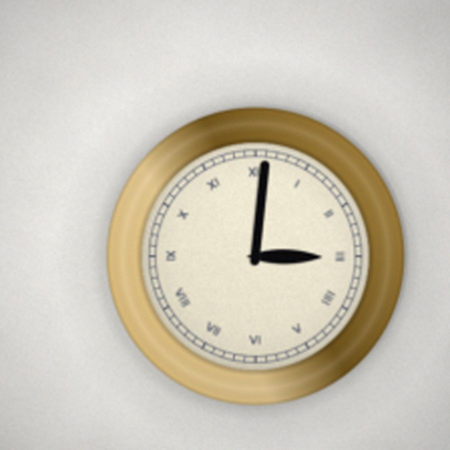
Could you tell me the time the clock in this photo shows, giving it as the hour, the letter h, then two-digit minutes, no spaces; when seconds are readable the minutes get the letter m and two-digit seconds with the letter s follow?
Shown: 3h01
